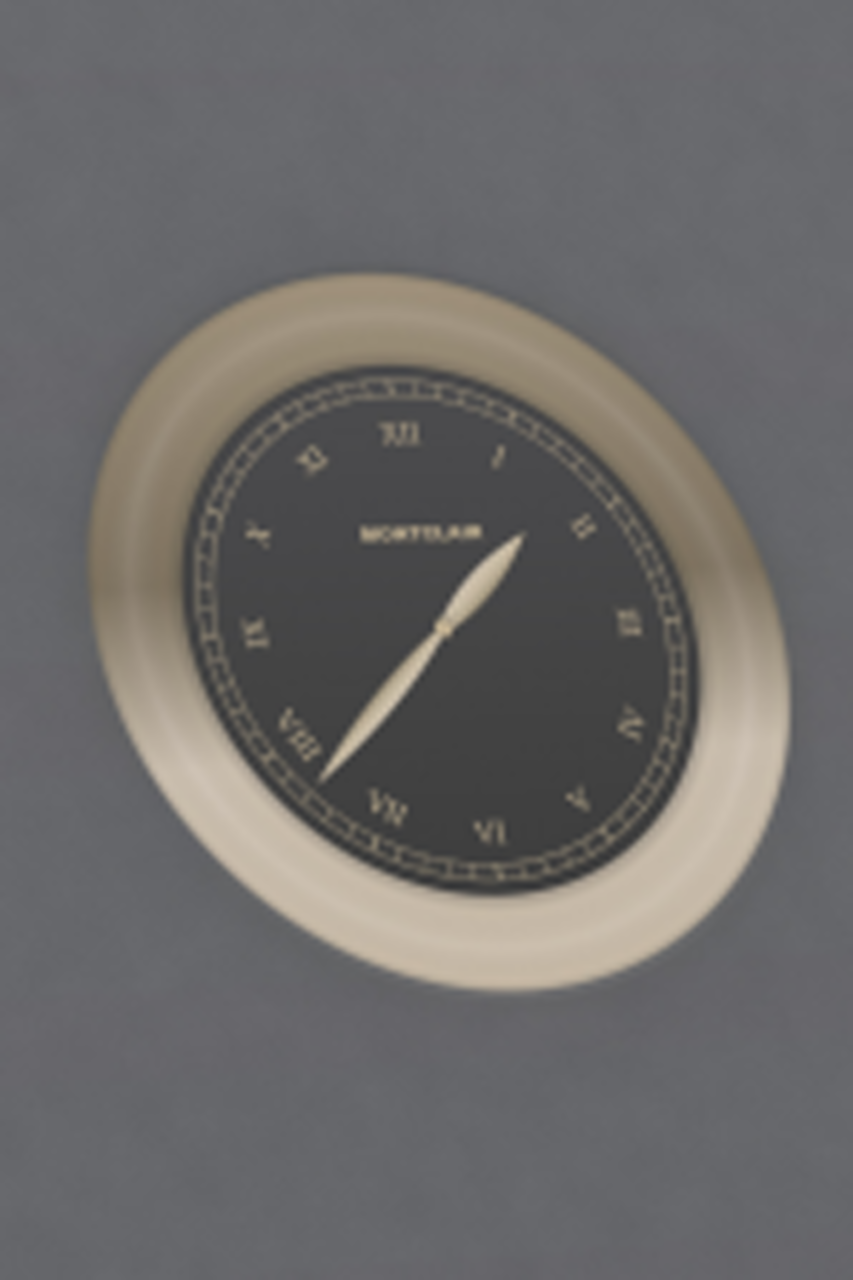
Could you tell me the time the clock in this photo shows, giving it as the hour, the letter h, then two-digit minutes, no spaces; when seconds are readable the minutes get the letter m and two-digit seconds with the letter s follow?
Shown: 1h38
